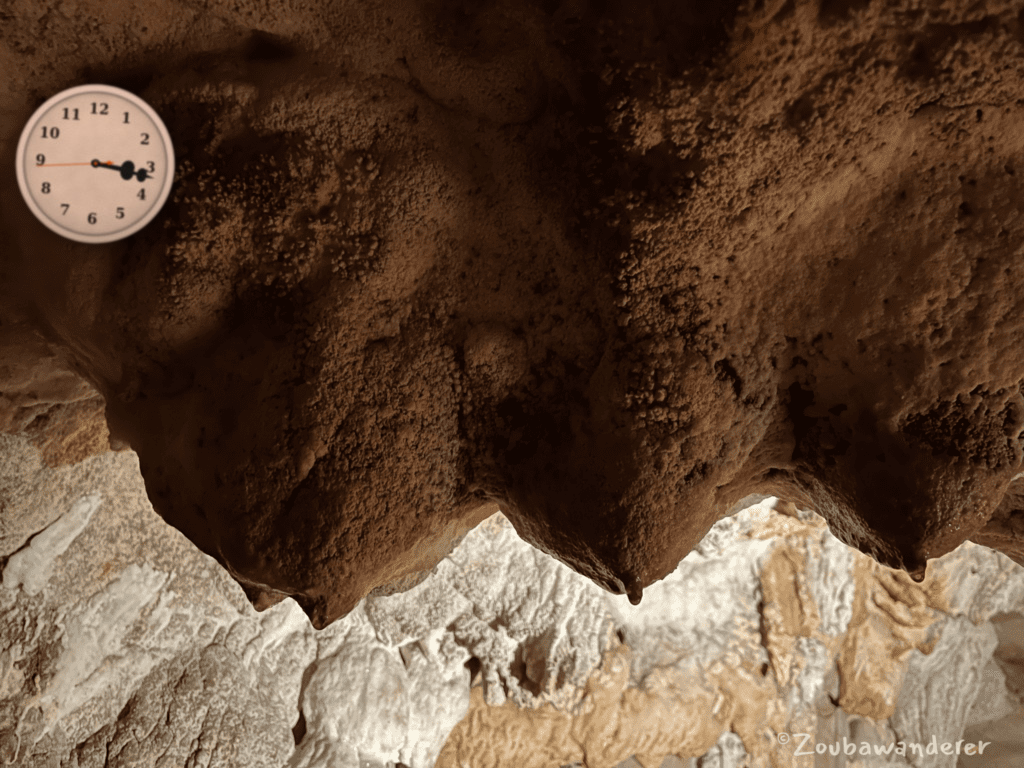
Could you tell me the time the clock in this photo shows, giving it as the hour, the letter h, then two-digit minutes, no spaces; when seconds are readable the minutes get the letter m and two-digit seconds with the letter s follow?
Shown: 3h16m44s
